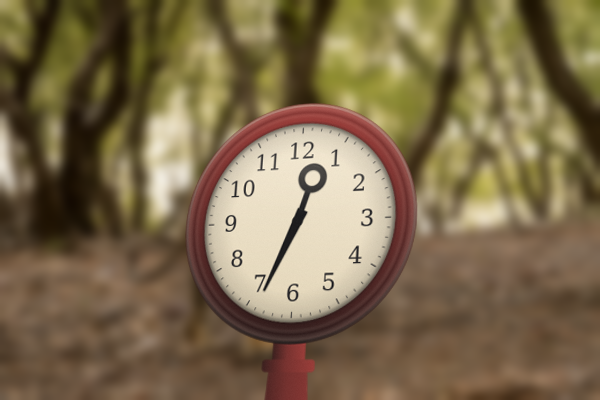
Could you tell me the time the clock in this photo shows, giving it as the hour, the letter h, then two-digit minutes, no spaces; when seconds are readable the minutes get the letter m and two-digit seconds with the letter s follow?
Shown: 12h34
